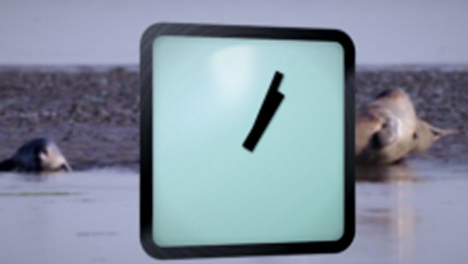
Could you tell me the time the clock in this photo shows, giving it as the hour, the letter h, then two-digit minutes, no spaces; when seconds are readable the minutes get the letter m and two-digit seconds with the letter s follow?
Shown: 1h04
